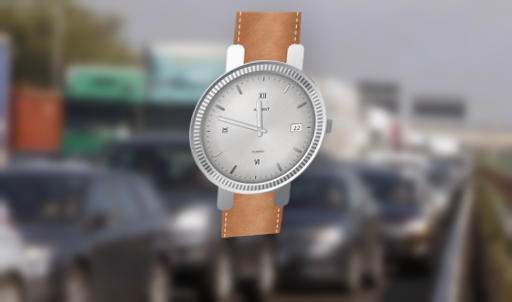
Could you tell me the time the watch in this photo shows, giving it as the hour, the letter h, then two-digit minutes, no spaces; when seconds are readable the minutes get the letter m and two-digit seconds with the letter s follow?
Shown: 11h48
